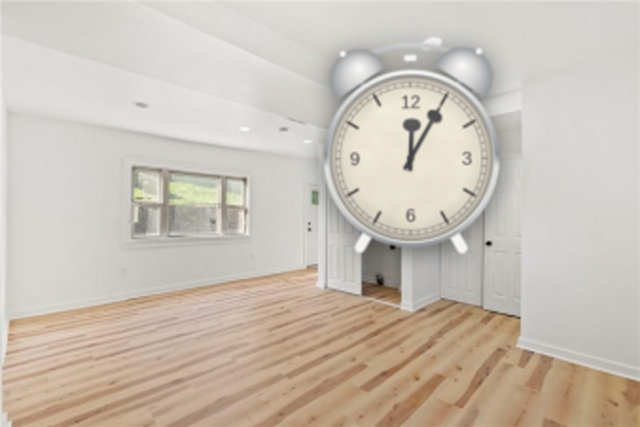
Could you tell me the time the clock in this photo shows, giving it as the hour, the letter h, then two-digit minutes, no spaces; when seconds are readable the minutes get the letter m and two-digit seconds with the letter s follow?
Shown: 12h05
